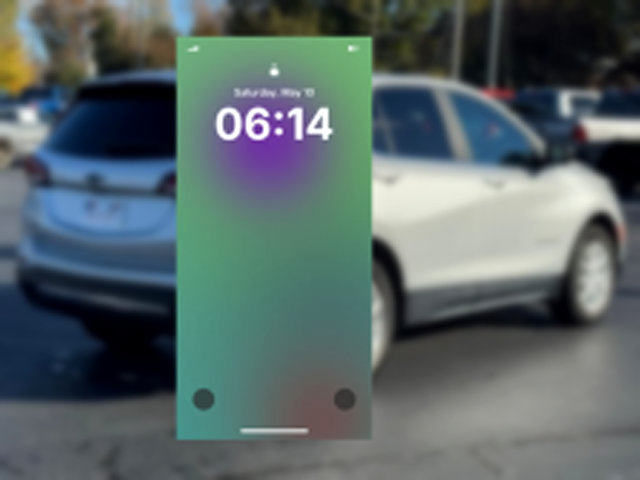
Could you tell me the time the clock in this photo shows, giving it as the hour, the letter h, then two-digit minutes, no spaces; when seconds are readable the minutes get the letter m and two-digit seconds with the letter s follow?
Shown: 6h14
